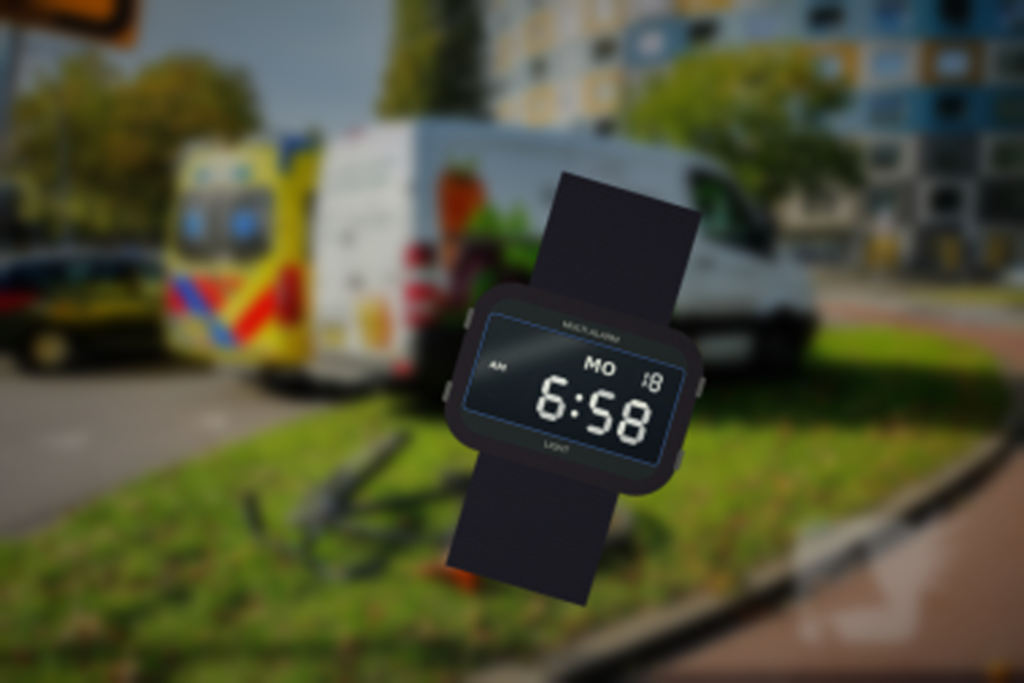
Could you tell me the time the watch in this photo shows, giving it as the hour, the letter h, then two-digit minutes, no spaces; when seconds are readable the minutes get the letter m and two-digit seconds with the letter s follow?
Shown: 6h58
